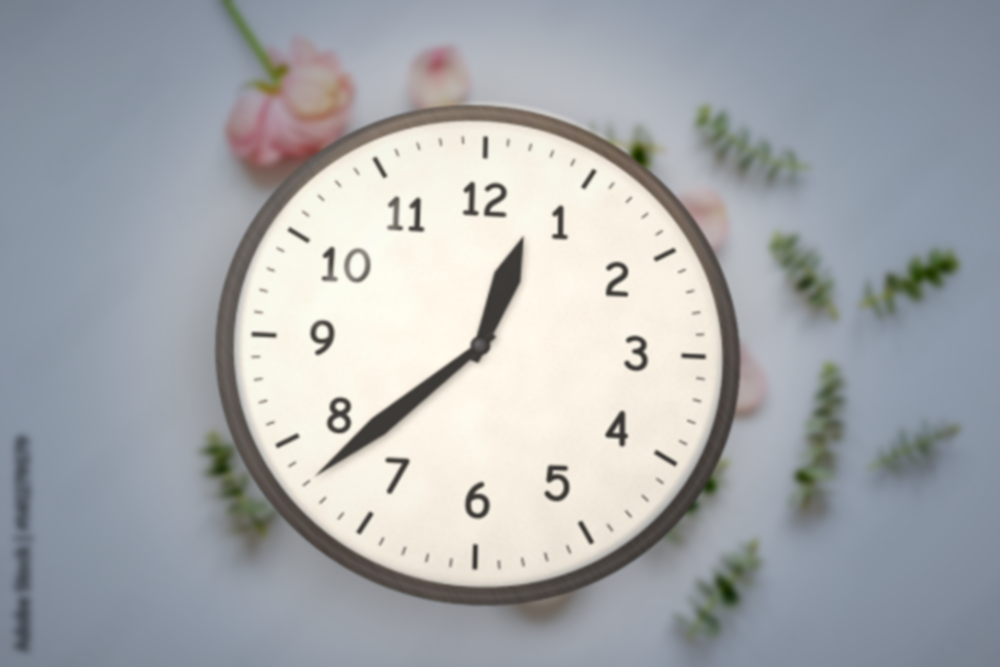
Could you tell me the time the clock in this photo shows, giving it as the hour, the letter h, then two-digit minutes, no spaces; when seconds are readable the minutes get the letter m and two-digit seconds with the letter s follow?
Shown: 12h38
